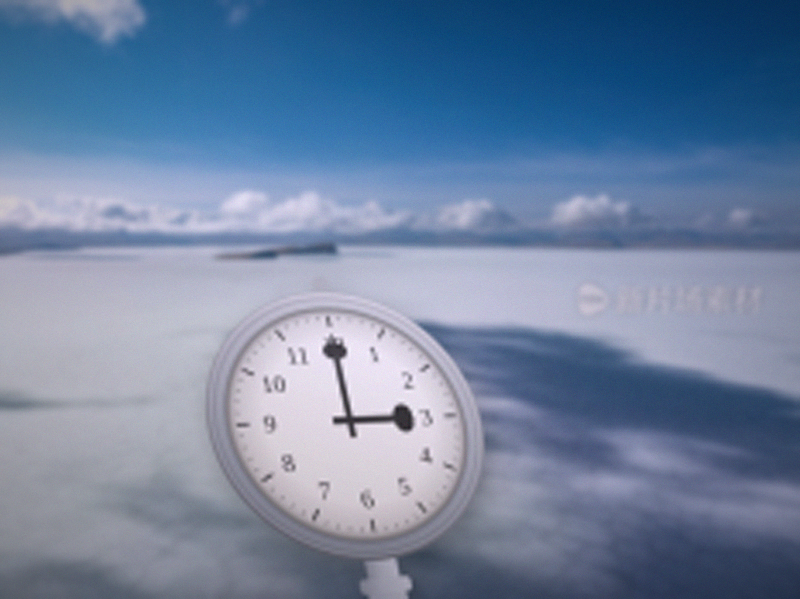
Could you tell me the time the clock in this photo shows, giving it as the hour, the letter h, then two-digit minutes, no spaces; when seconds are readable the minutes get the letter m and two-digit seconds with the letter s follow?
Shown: 3h00
